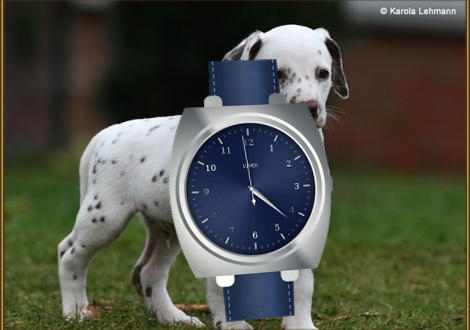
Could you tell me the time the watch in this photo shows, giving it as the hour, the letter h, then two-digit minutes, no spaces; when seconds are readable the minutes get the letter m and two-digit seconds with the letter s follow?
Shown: 4h21m59s
